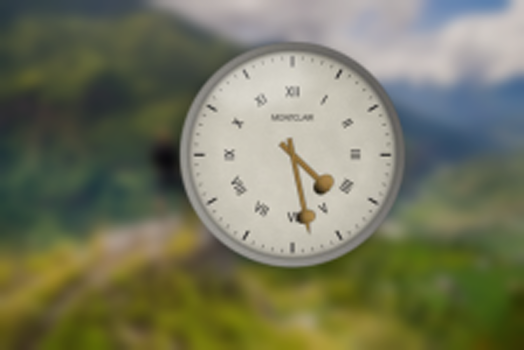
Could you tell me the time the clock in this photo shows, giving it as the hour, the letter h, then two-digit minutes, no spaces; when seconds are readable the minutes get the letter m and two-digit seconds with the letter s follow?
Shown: 4h28
